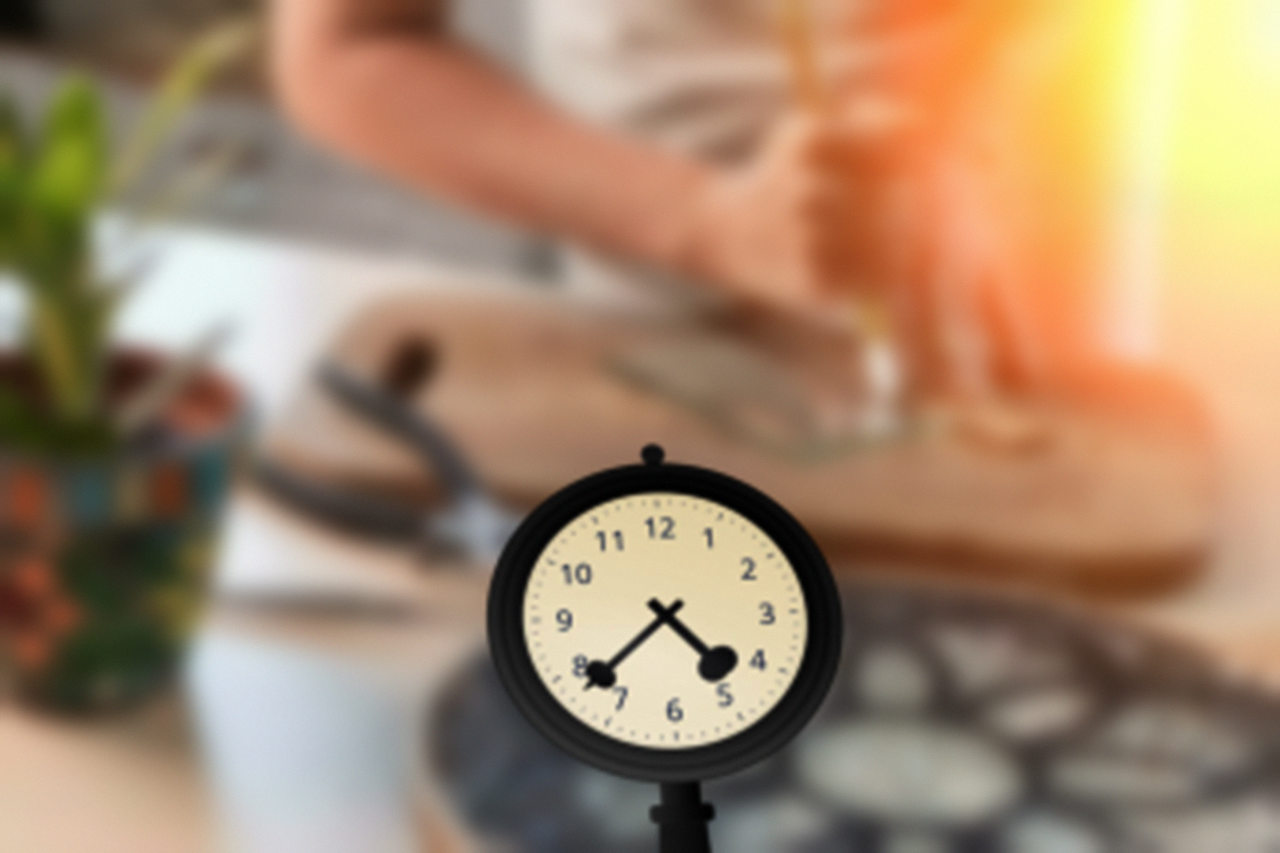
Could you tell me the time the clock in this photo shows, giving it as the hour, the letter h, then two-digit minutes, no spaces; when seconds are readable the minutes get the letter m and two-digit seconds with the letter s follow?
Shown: 4h38
